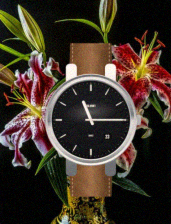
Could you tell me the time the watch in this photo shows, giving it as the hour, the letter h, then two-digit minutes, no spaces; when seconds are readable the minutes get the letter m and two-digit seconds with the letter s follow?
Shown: 11h15
